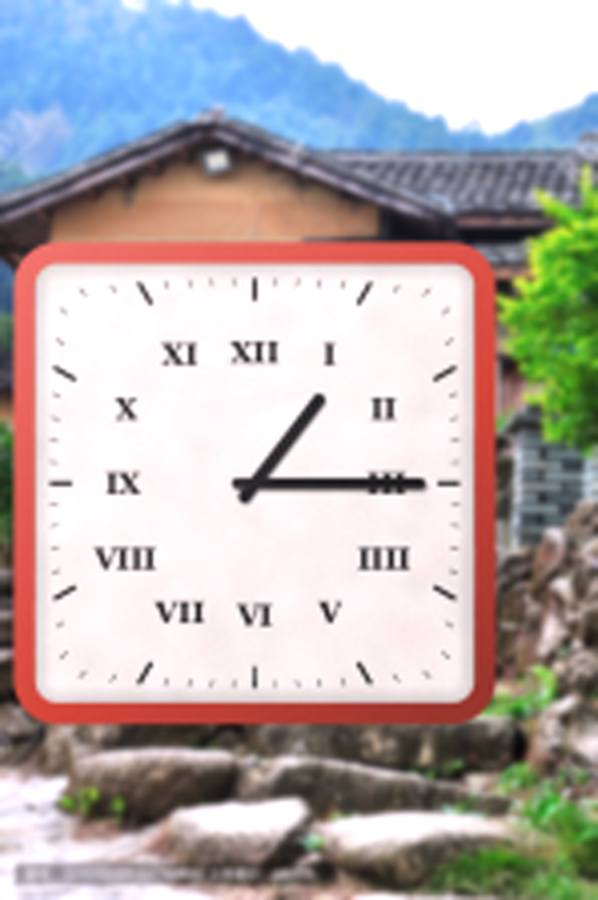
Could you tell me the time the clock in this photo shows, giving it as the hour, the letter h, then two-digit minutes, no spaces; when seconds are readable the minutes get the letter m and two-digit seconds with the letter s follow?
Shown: 1h15
